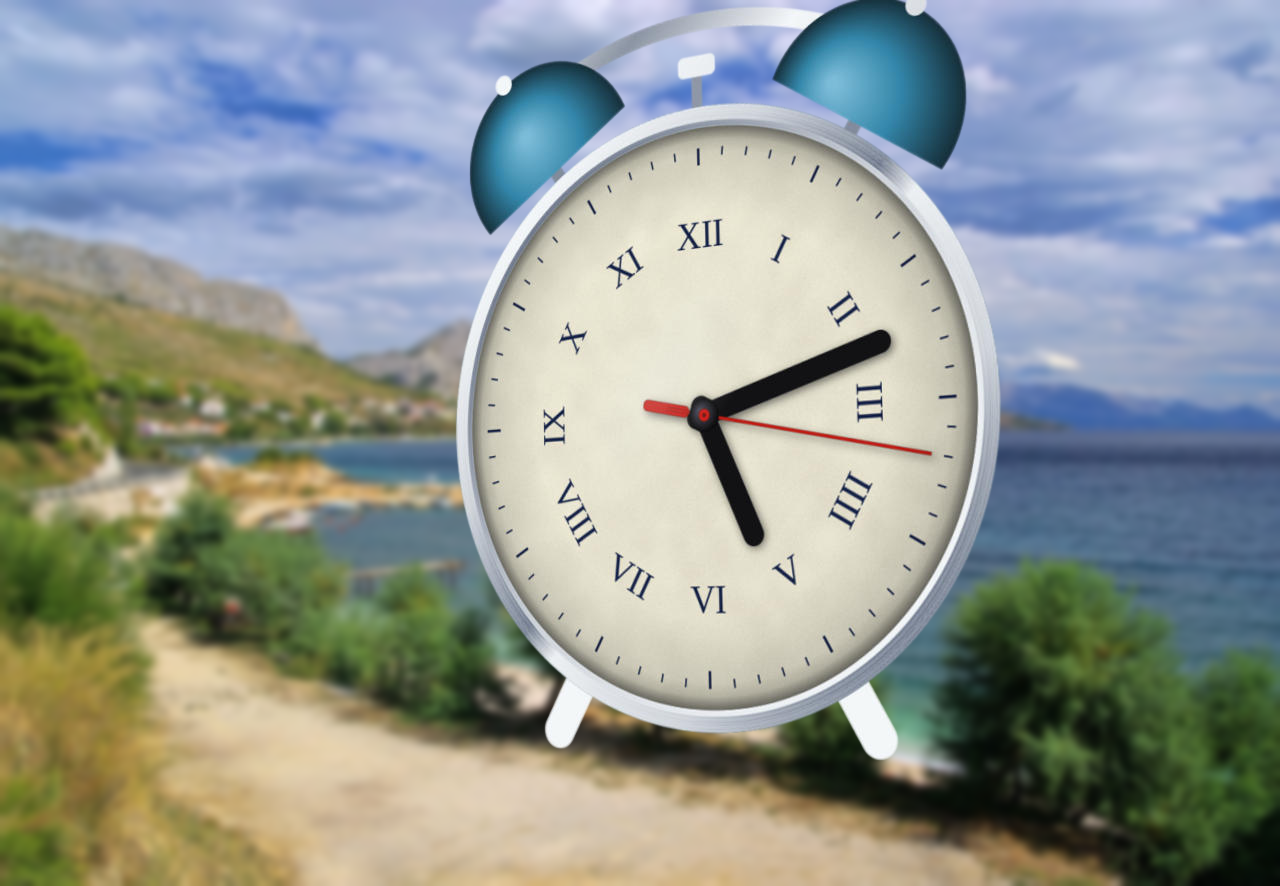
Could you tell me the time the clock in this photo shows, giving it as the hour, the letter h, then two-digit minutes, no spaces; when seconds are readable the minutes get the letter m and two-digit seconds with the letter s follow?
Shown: 5h12m17s
